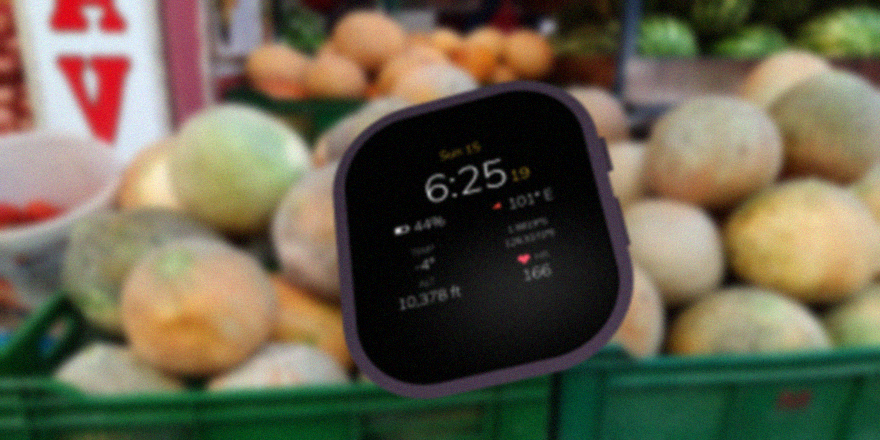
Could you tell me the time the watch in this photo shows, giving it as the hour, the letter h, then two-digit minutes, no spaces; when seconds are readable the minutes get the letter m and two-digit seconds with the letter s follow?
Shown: 6h25
